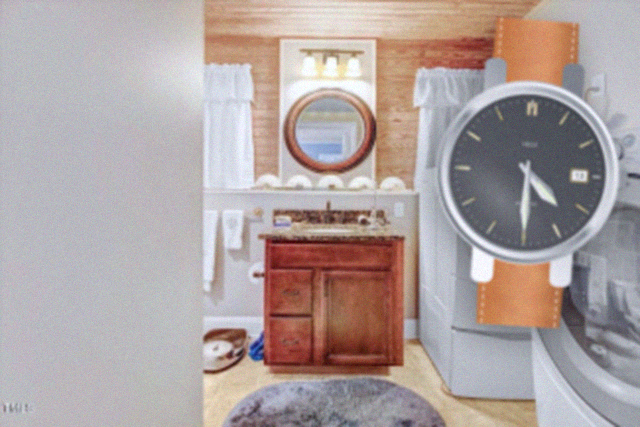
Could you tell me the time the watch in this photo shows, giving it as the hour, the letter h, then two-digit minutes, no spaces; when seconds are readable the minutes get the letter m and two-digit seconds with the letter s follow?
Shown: 4h30
